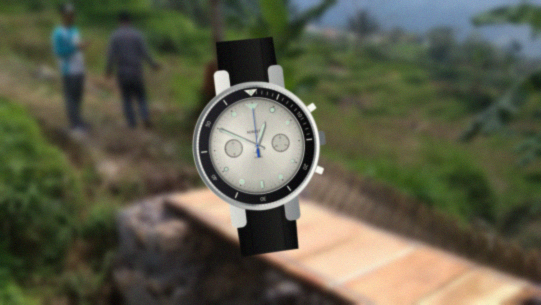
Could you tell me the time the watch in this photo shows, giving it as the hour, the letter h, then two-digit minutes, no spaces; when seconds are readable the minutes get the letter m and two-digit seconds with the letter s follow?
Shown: 12h50
